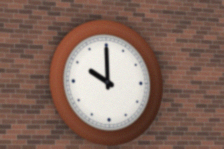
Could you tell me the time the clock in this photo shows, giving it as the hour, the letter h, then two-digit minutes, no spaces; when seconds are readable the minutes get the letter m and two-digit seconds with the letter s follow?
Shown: 10h00
